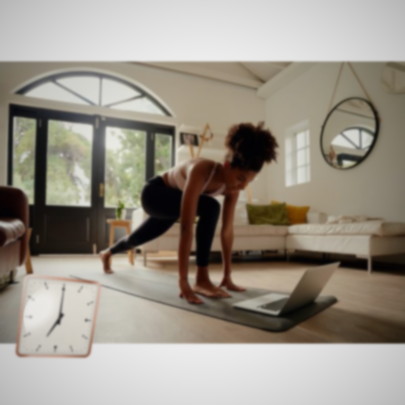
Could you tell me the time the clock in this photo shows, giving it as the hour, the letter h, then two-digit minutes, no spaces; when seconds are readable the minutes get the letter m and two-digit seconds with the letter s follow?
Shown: 7h00
